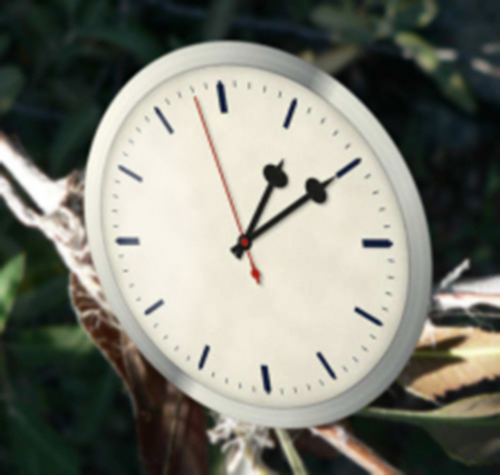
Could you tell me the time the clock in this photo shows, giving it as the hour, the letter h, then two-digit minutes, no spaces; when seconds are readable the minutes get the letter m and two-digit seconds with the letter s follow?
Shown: 1h09m58s
